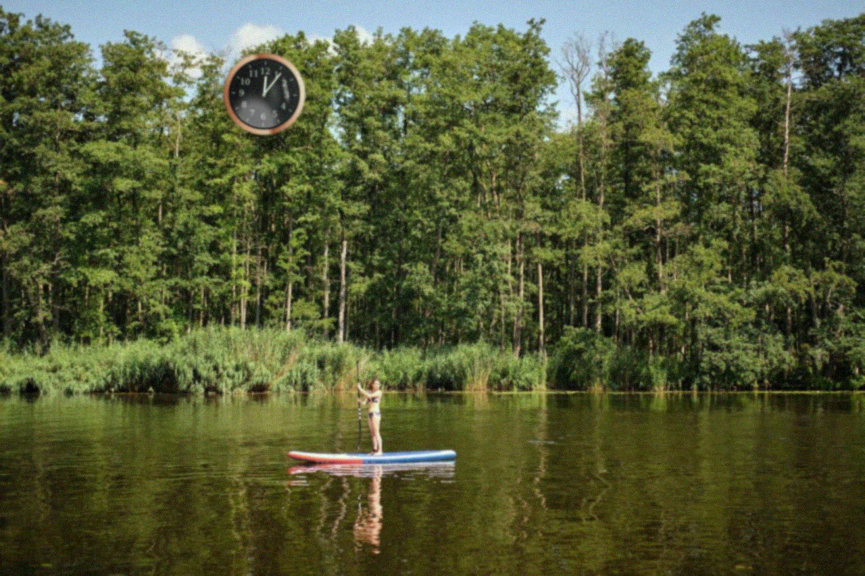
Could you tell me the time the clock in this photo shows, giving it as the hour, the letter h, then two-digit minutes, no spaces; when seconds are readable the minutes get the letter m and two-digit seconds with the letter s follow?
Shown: 12h06
